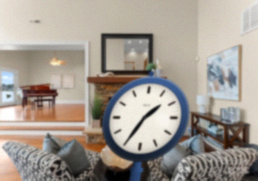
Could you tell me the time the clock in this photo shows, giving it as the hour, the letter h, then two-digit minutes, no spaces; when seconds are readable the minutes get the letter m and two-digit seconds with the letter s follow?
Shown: 1h35
